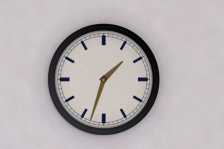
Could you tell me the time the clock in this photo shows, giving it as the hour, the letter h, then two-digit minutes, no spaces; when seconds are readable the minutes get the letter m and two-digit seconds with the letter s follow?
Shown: 1h33
